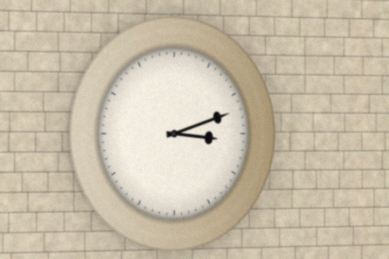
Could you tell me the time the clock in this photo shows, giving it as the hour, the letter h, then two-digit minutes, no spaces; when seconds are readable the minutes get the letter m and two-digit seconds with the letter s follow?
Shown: 3h12
